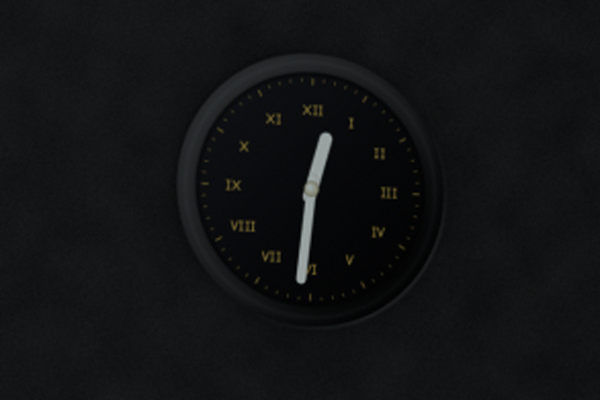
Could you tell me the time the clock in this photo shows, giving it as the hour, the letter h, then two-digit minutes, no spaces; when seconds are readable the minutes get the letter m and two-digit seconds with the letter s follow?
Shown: 12h31
